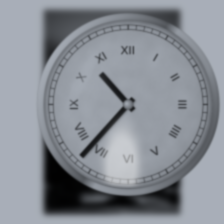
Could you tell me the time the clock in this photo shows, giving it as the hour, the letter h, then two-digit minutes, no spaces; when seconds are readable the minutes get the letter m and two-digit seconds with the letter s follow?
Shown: 10h37
